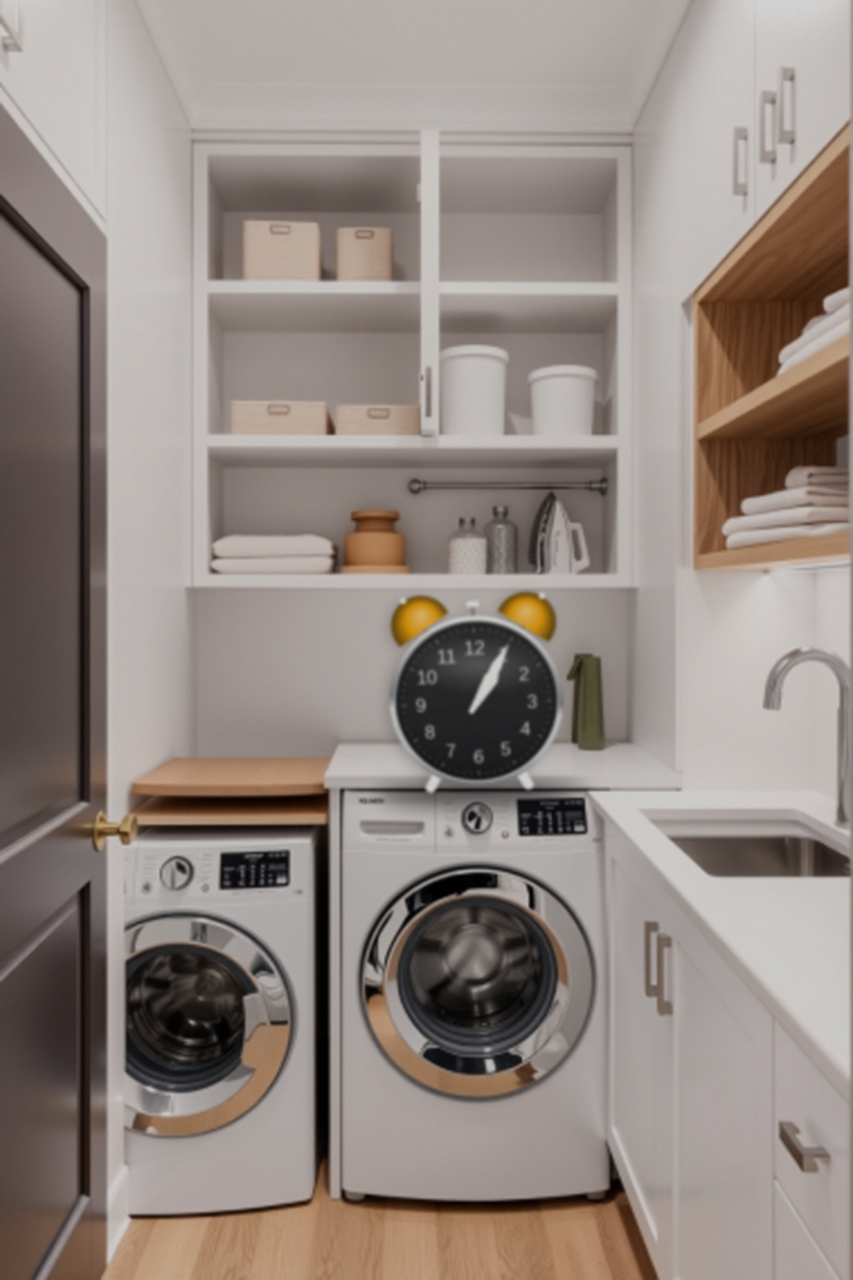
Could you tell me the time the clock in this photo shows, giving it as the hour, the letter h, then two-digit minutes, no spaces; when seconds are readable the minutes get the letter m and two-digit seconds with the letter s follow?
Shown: 1h05
